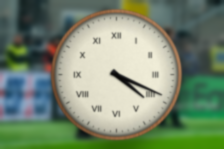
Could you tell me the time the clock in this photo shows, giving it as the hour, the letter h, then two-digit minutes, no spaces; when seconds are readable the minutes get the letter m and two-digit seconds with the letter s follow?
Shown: 4h19
